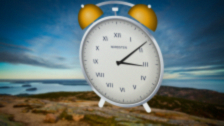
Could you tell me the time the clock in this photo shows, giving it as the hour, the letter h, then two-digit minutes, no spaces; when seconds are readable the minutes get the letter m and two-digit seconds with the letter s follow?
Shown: 3h09
